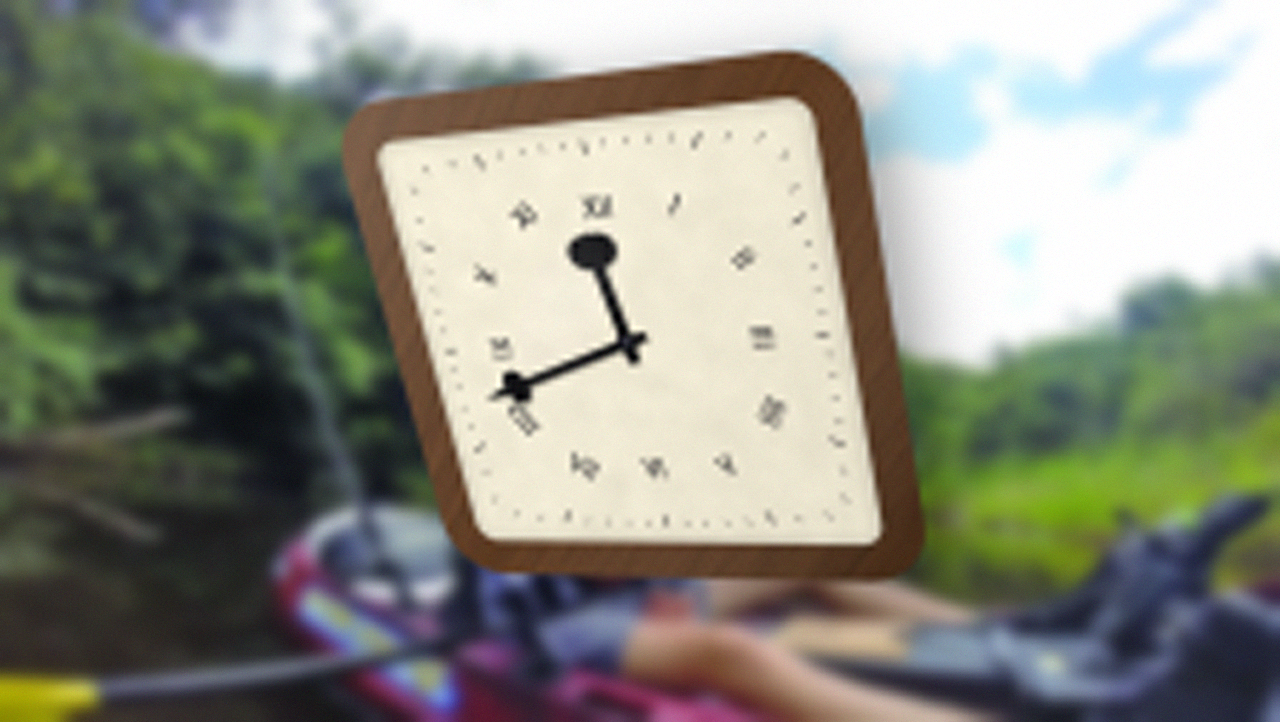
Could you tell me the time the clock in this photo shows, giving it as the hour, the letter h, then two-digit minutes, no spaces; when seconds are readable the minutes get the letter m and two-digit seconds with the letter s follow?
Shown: 11h42
